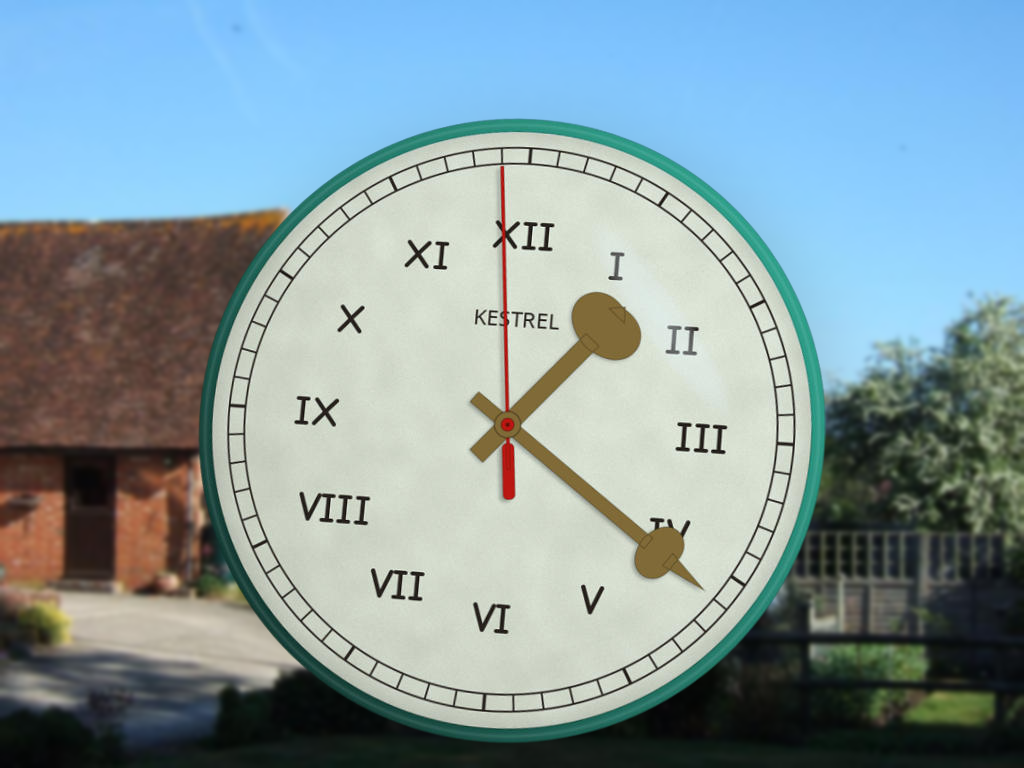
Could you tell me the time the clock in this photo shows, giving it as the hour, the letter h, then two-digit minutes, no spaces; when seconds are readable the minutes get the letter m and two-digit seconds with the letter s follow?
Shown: 1h20m59s
